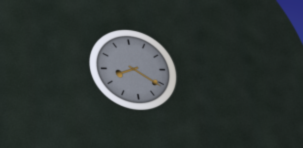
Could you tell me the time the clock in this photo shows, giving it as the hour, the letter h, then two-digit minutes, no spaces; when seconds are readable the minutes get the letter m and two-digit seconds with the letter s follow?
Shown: 8h21
